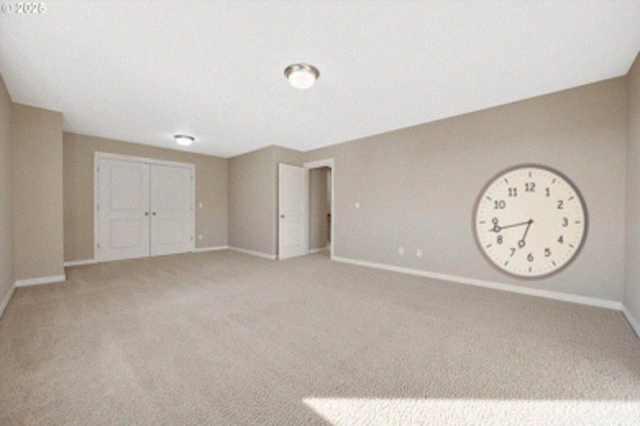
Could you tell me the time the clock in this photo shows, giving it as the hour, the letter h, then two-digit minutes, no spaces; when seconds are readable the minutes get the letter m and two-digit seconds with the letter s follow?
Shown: 6h43
